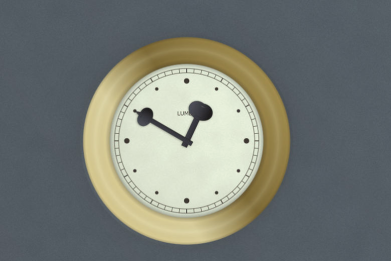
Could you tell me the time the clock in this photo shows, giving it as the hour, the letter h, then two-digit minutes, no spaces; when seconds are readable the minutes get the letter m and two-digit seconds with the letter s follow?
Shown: 12h50
